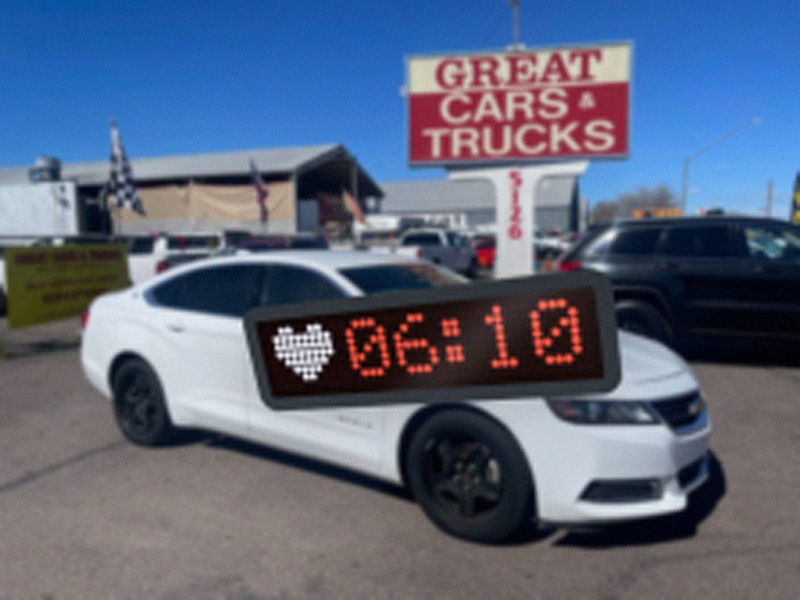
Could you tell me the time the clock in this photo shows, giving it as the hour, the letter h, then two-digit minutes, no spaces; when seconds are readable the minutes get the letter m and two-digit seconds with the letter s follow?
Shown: 6h10
